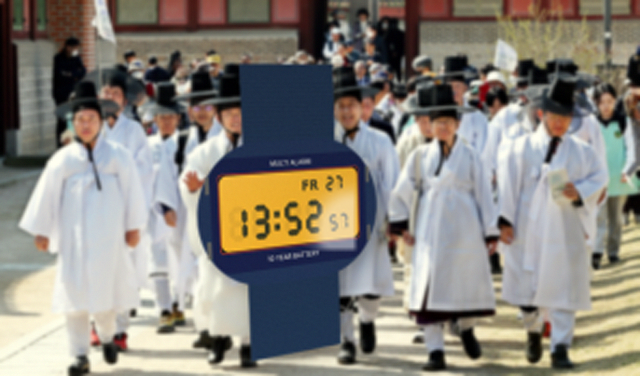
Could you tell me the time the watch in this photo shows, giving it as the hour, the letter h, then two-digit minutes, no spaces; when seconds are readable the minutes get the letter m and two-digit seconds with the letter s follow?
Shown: 13h52m57s
